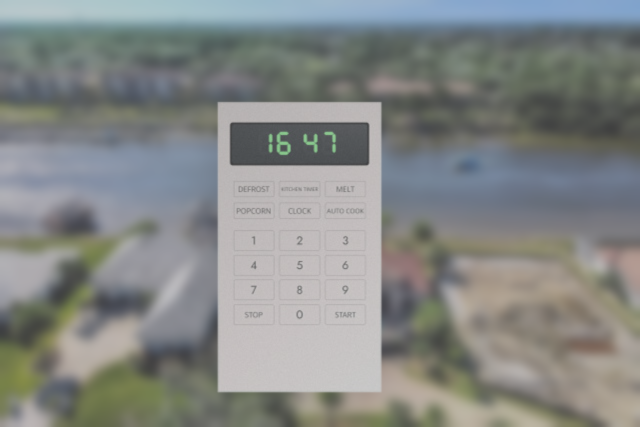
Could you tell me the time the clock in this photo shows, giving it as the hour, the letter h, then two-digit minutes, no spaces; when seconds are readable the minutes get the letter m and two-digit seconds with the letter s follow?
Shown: 16h47
